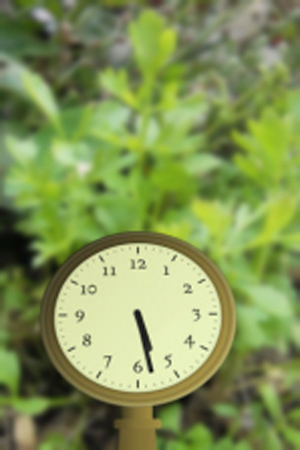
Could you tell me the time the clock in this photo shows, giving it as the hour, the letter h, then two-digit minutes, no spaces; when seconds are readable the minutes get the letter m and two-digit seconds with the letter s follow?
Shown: 5h28
